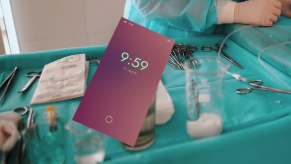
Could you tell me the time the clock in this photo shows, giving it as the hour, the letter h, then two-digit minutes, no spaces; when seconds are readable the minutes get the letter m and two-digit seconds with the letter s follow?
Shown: 9h59
